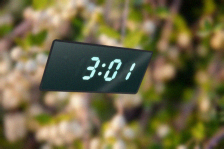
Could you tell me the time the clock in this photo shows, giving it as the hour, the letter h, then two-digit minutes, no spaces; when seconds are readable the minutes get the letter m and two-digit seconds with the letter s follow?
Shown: 3h01
